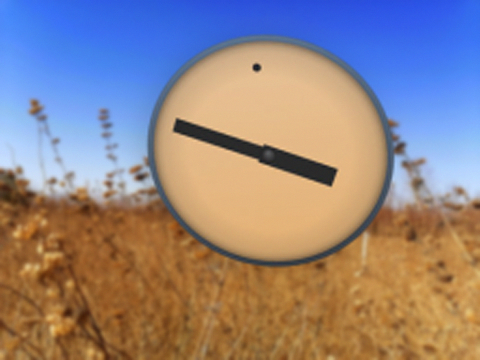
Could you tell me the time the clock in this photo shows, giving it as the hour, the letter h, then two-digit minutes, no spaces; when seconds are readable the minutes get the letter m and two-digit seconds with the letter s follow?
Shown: 3h49
